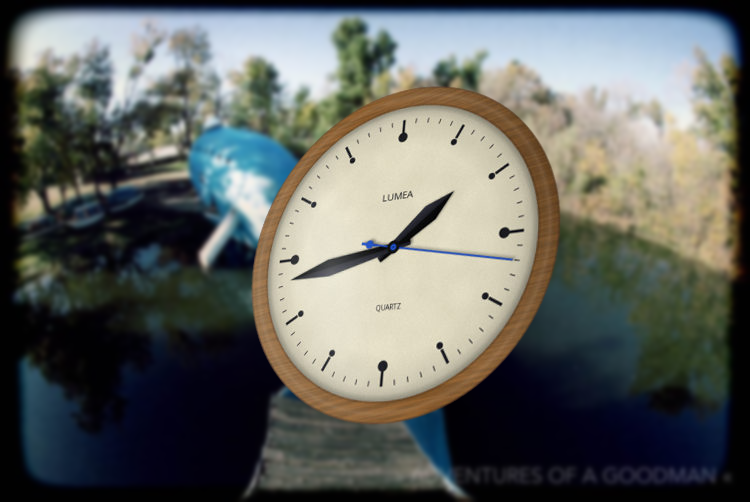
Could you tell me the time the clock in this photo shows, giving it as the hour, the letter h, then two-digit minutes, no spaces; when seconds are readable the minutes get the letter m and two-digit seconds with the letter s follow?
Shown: 1h43m17s
